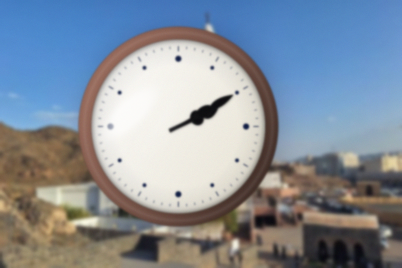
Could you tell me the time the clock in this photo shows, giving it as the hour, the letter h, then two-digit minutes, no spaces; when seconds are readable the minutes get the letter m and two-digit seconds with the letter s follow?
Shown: 2h10
